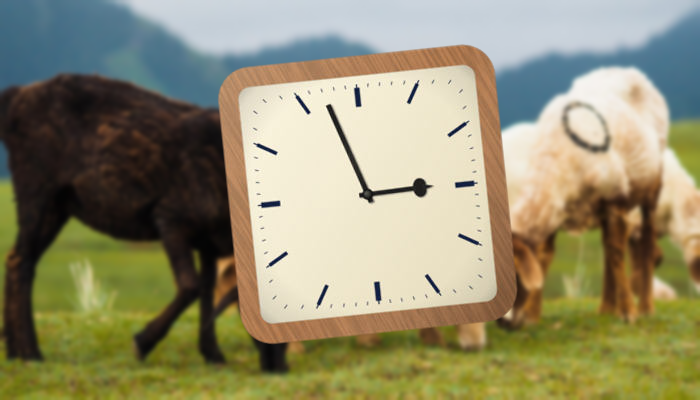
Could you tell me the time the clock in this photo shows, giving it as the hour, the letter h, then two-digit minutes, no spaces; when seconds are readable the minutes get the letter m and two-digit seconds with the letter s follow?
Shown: 2h57
